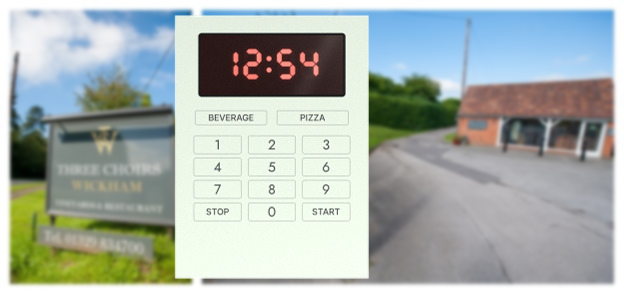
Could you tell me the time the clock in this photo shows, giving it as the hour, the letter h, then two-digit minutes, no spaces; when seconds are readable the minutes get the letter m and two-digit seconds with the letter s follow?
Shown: 12h54
